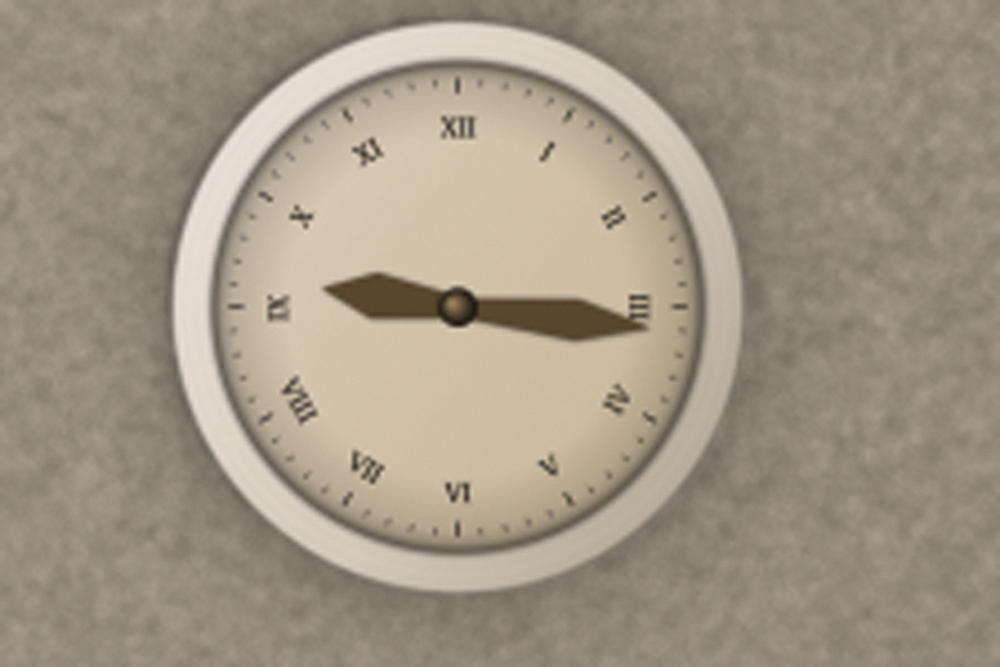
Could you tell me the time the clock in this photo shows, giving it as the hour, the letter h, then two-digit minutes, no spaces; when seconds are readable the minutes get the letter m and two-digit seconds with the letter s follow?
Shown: 9h16
